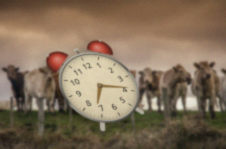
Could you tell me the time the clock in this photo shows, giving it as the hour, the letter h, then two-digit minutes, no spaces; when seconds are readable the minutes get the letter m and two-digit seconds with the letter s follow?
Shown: 7h19
